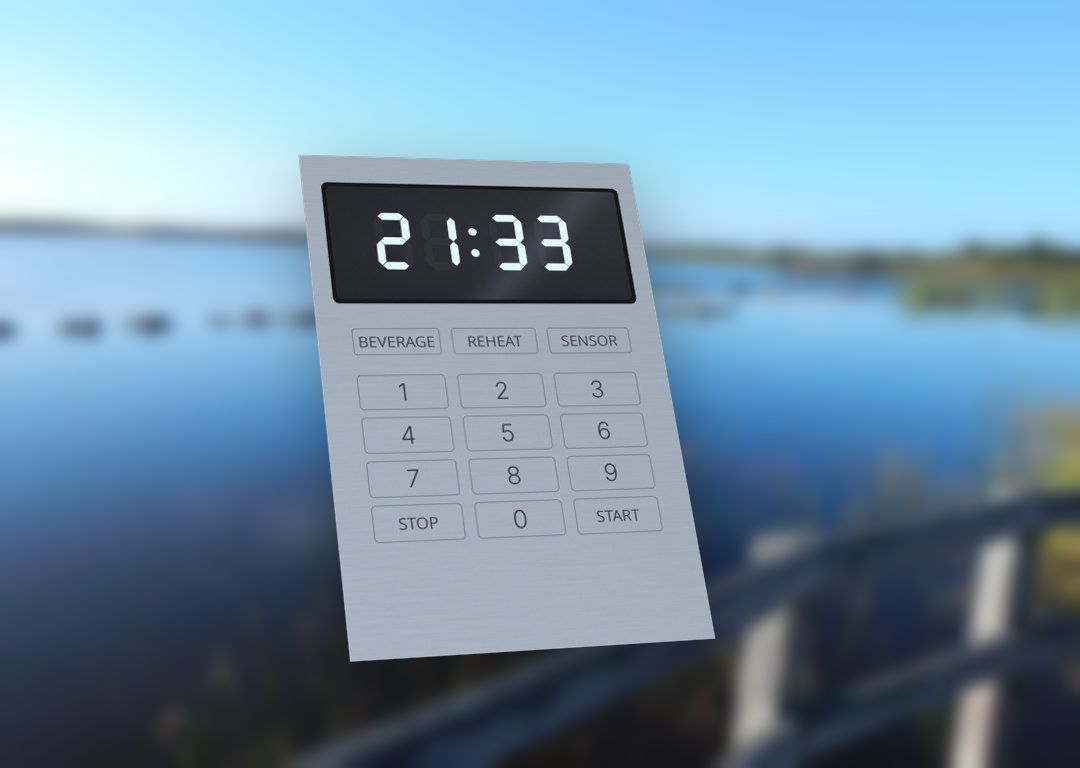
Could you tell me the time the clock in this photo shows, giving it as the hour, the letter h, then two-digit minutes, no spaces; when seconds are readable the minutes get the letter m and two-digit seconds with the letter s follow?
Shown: 21h33
